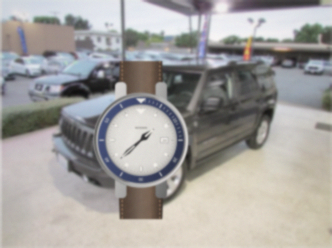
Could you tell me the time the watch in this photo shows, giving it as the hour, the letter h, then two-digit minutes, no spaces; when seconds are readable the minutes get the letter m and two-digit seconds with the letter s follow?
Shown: 1h38
